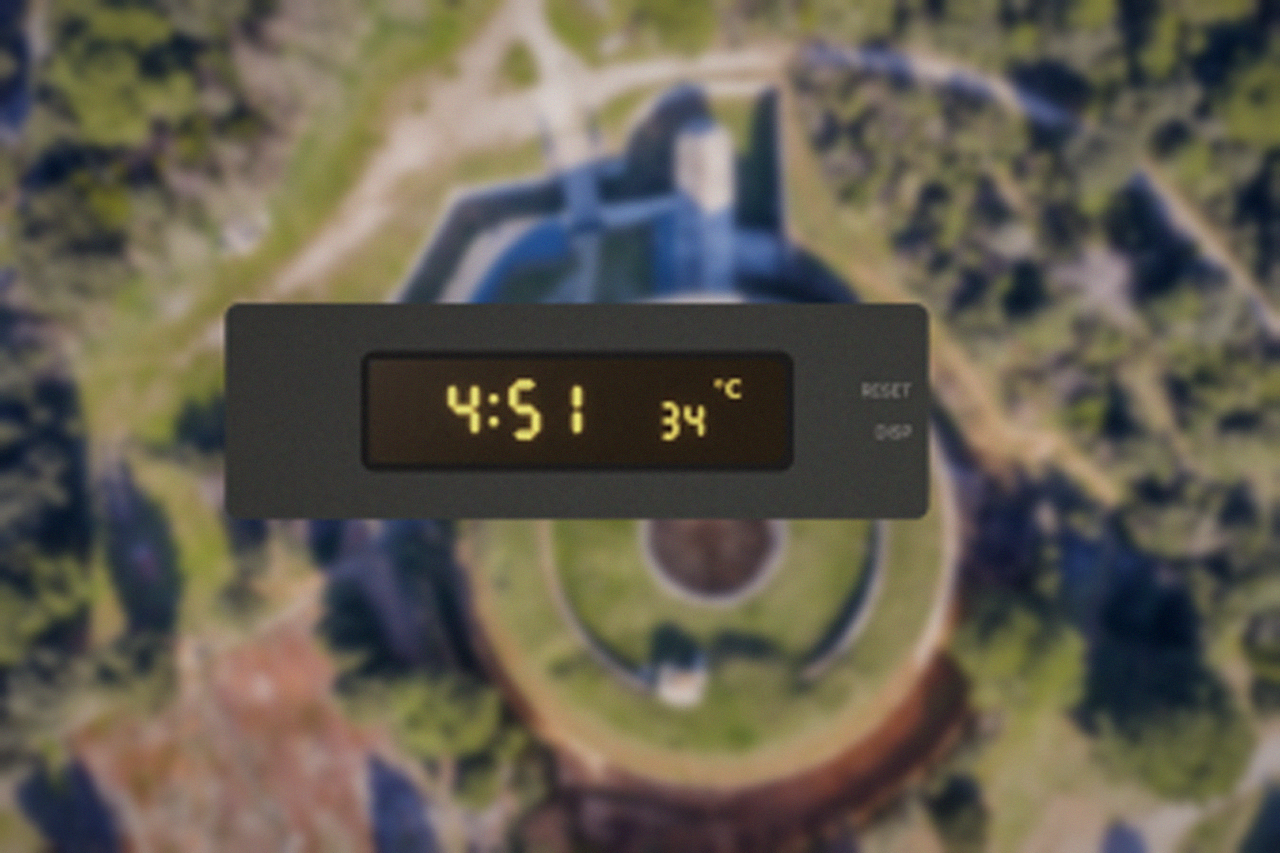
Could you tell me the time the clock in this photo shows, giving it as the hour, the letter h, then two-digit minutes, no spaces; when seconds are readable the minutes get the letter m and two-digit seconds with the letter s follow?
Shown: 4h51
